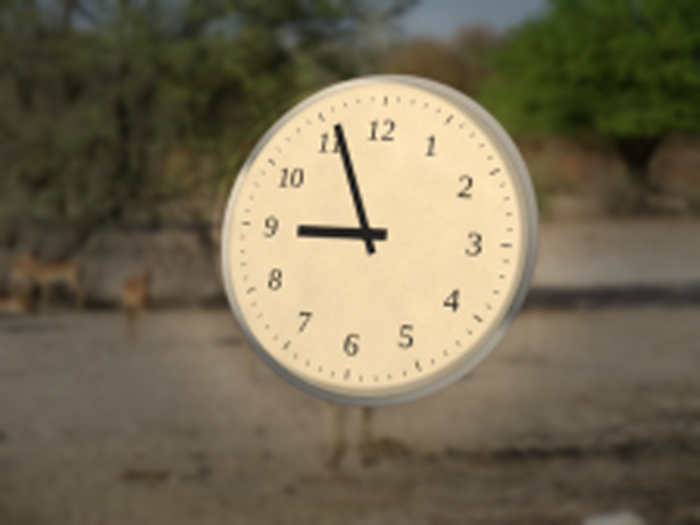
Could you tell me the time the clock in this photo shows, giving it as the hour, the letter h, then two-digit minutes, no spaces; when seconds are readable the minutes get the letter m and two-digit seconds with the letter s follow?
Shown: 8h56
